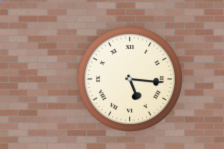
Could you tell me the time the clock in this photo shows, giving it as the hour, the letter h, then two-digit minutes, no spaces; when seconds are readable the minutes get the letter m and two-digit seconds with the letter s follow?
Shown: 5h16
